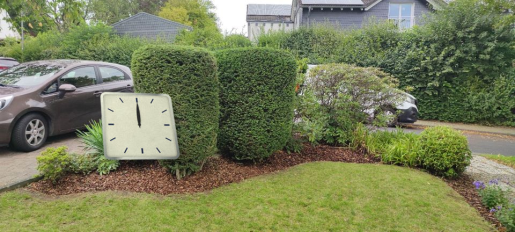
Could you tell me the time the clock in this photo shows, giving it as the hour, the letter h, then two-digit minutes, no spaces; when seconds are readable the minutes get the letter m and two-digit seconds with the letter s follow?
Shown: 12h00
